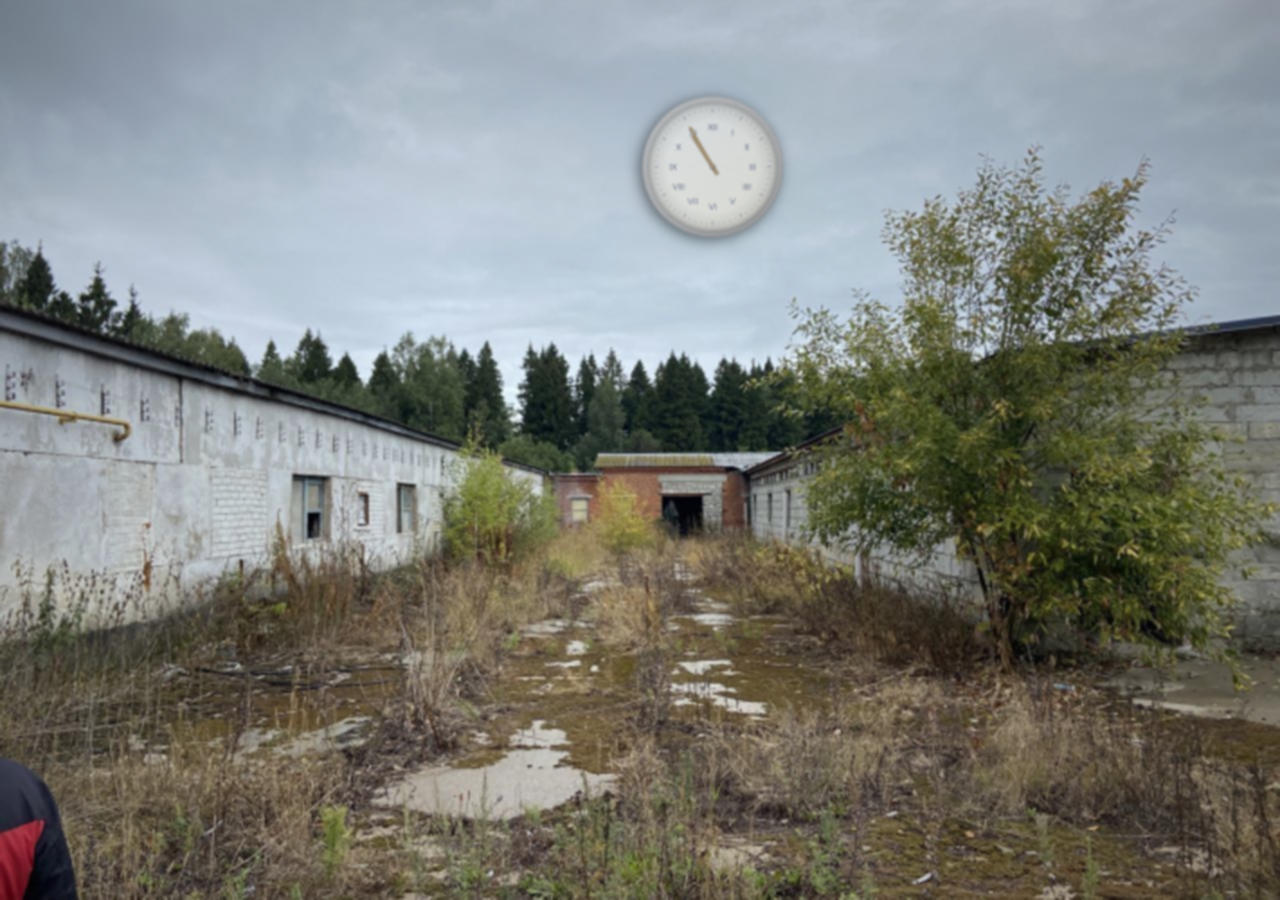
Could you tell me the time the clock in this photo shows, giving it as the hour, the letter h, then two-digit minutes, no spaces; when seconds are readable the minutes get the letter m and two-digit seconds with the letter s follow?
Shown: 10h55
